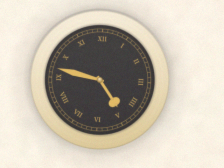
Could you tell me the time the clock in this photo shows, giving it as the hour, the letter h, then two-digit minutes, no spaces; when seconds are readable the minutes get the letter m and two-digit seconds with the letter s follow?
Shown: 4h47
